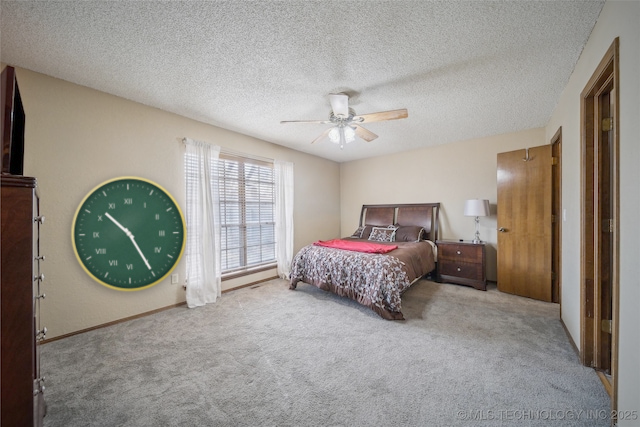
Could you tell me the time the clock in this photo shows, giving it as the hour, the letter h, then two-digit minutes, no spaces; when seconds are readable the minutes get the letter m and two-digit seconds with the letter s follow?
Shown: 10h25
